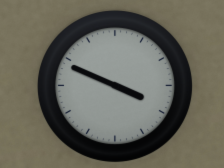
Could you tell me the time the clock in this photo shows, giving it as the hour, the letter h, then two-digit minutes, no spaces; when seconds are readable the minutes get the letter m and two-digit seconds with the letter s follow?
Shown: 3h49
